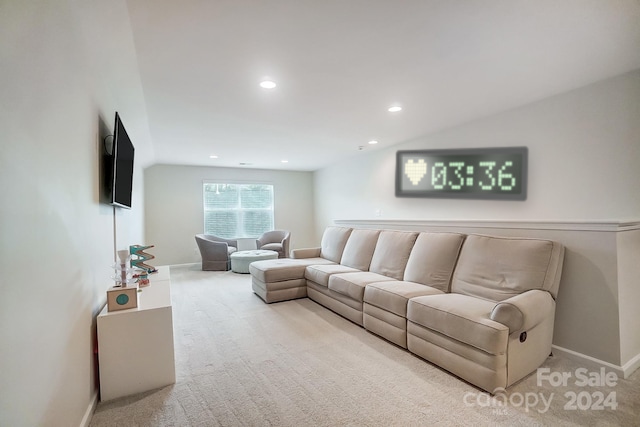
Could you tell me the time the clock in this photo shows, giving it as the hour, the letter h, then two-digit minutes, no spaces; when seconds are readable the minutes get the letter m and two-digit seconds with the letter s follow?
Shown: 3h36
